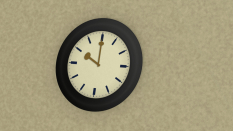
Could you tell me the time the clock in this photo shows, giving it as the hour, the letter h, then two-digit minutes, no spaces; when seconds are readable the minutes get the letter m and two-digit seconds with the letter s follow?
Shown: 10h00
